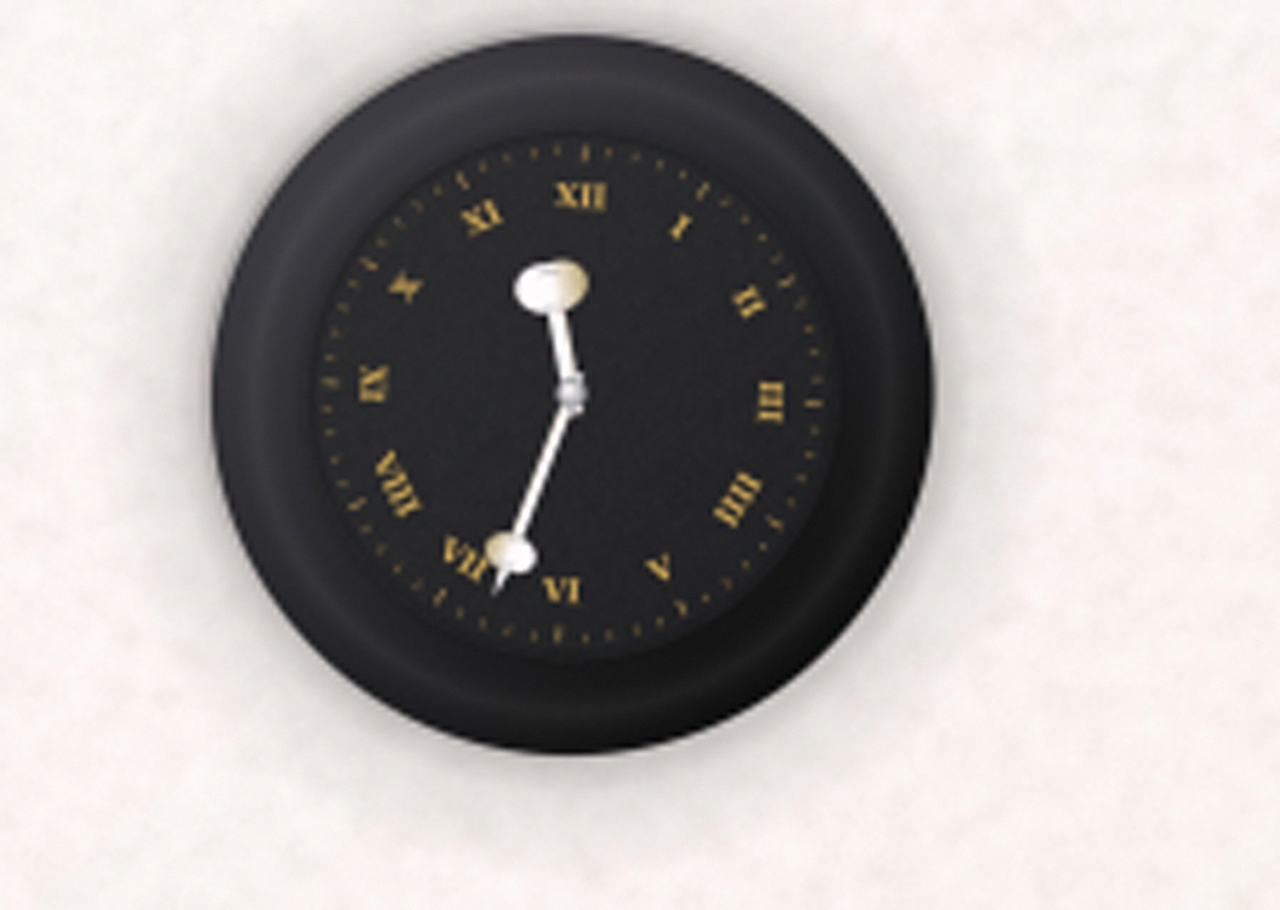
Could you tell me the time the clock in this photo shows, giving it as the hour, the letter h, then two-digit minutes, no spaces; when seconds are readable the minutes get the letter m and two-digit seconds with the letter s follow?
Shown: 11h33
